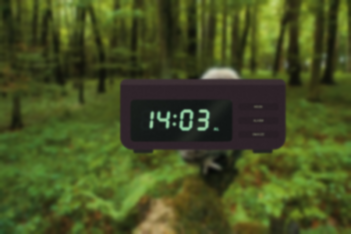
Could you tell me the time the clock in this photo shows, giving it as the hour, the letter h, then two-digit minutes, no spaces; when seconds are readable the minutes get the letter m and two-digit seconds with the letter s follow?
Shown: 14h03
